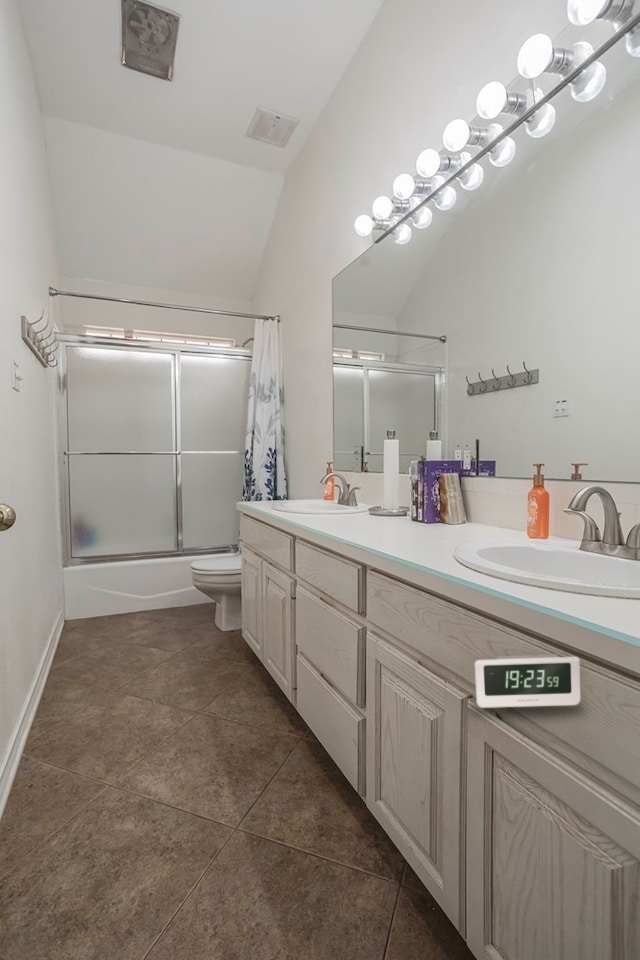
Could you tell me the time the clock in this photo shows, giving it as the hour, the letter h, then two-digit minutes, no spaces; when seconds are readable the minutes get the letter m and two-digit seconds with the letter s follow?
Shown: 19h23m59s
